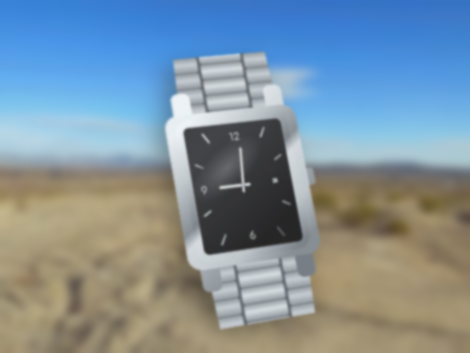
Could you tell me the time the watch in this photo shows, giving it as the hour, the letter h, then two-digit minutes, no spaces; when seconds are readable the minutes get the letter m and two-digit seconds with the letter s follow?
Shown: 9h01
